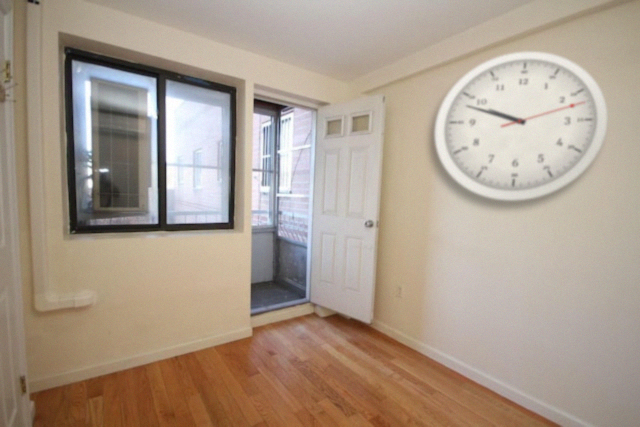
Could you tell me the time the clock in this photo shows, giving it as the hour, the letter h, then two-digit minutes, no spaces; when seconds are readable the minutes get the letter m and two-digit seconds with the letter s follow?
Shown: 9h48m12s
